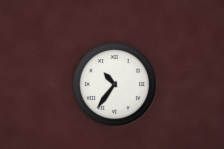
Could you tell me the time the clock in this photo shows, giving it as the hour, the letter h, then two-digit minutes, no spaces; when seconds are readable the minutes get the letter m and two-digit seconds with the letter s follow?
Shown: 10h36
